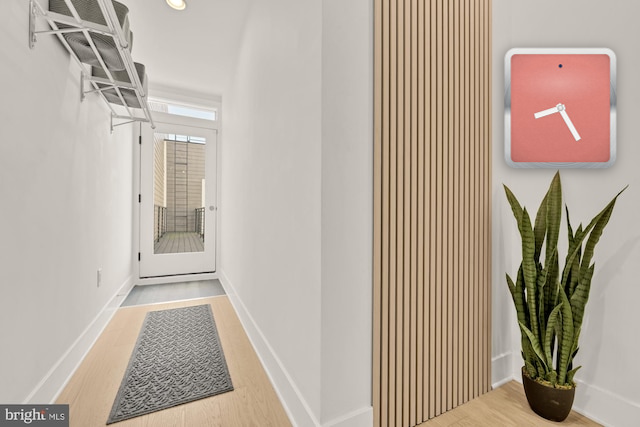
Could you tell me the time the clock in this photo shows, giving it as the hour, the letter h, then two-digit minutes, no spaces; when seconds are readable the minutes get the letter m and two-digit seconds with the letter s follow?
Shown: 8h25
